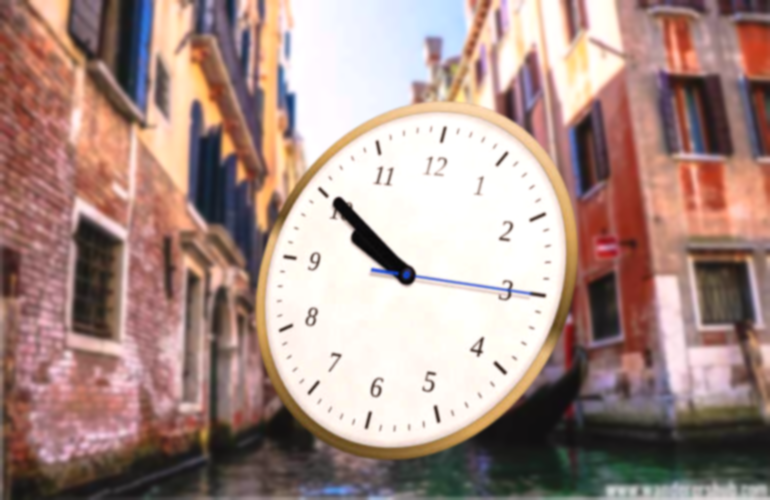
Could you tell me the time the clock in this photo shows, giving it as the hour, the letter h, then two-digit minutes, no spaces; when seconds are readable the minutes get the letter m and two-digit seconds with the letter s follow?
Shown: 9h50m15s
